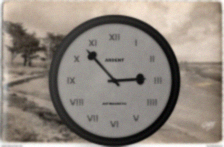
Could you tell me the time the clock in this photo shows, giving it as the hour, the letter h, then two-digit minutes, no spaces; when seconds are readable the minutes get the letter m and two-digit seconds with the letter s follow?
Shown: 2h53
